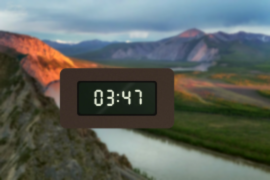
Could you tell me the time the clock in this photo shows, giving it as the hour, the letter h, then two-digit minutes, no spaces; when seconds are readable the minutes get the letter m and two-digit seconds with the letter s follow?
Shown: 3h47
